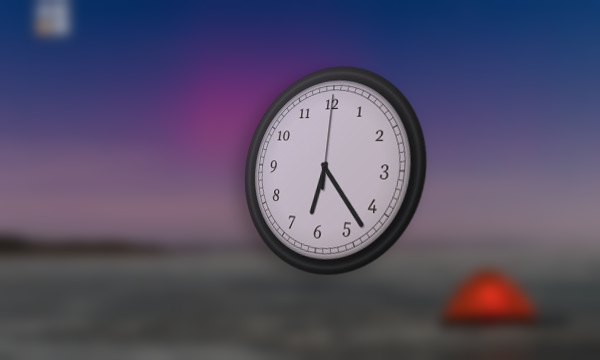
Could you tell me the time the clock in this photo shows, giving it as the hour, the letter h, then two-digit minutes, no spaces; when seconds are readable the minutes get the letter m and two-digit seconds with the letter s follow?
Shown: 6h23m00s
